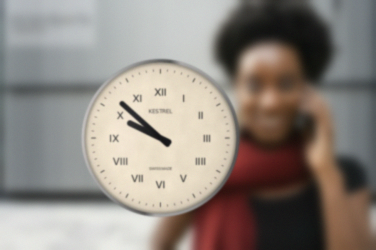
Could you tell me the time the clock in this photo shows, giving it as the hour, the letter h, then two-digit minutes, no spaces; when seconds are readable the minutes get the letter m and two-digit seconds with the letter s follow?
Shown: 9h52
